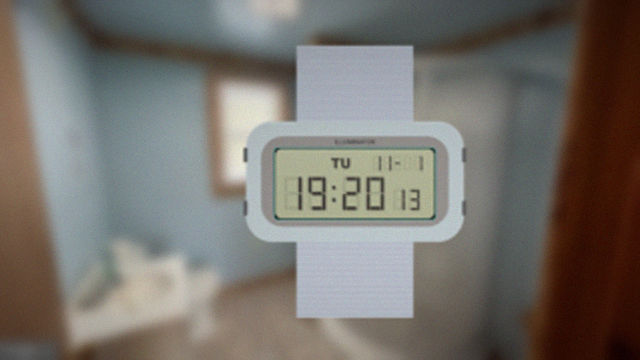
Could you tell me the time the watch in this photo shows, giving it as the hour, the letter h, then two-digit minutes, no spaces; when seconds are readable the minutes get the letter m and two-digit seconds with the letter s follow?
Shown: 19h20m13s
